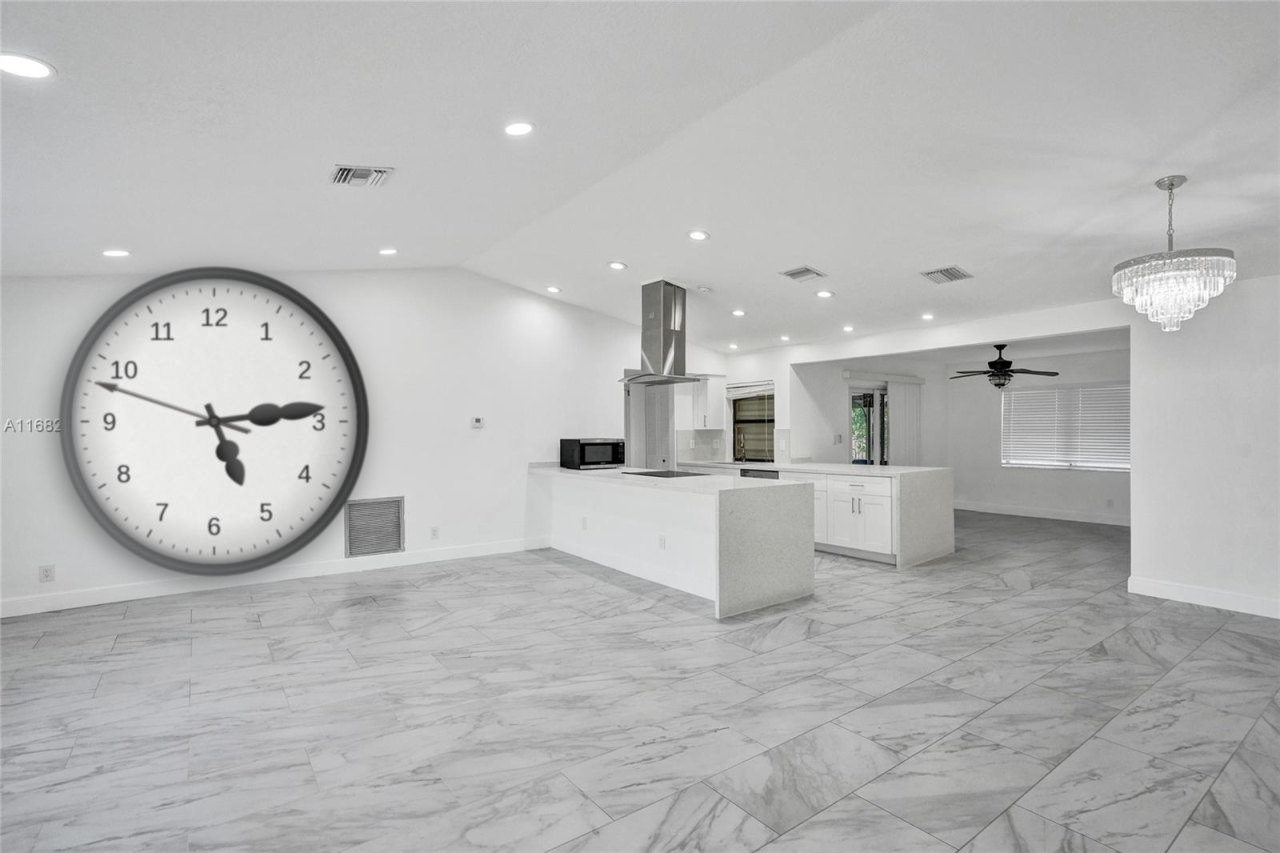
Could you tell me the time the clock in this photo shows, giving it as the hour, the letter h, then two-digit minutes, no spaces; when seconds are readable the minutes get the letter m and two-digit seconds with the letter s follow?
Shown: 5h13m48s
